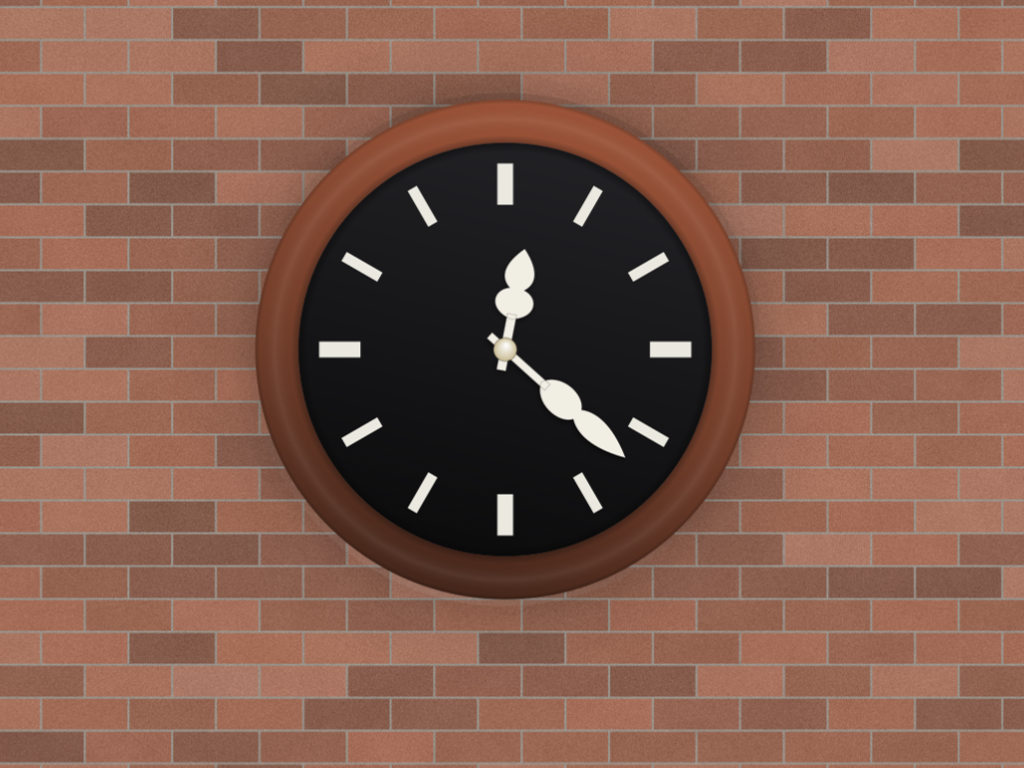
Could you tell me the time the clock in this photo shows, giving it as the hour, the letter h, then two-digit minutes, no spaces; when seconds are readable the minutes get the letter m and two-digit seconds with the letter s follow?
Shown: 12h22
